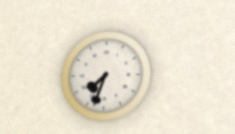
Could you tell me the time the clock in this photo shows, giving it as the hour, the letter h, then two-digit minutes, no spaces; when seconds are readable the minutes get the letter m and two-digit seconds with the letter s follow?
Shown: 7h33
